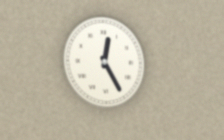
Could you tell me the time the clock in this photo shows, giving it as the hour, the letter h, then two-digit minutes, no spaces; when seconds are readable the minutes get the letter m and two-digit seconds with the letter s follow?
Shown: 12h25
